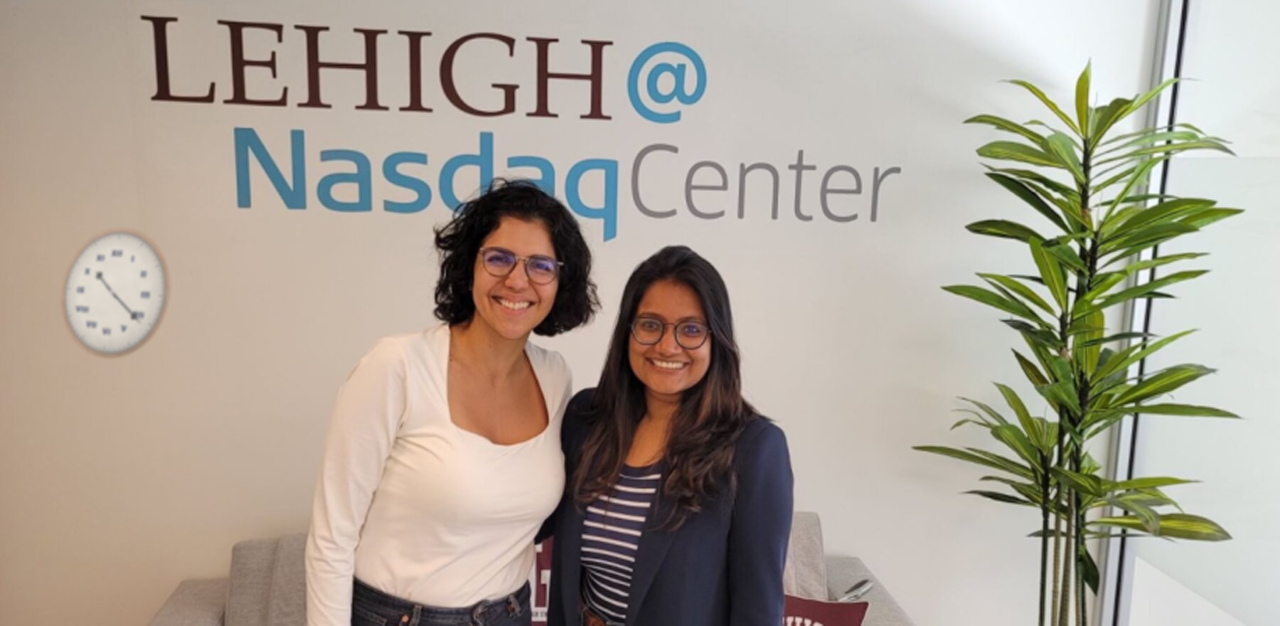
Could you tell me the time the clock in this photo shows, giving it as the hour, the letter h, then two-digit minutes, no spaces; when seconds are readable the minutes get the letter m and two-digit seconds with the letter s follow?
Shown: 10h21
